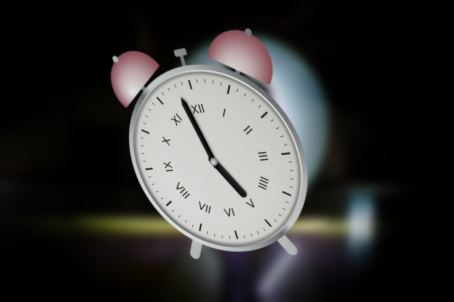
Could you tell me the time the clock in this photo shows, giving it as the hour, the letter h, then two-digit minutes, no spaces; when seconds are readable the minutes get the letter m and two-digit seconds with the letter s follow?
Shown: 4h58
